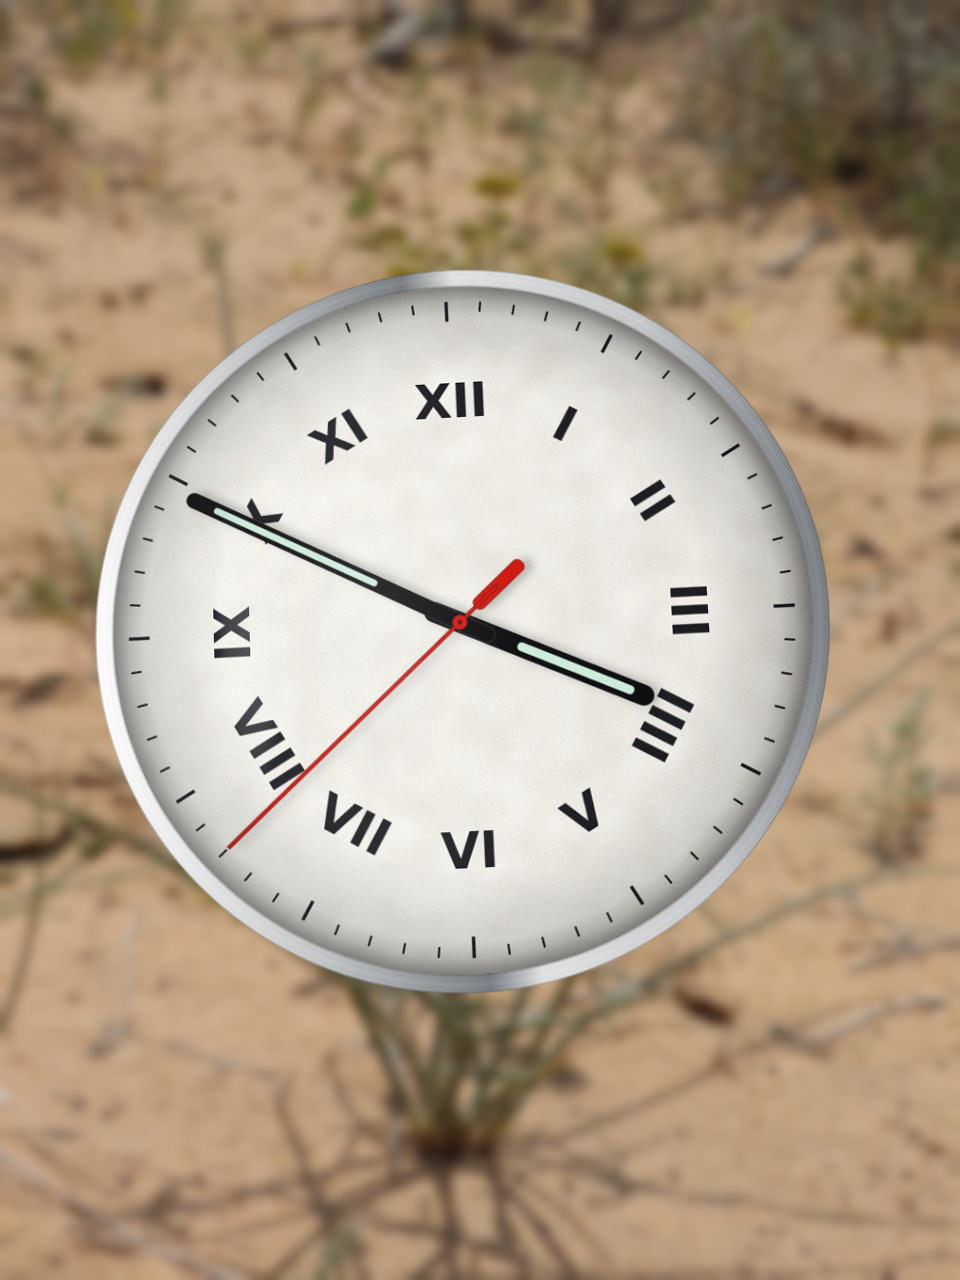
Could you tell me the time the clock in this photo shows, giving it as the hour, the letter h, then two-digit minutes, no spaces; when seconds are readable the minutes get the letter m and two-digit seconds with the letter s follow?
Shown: 3h49m38s
